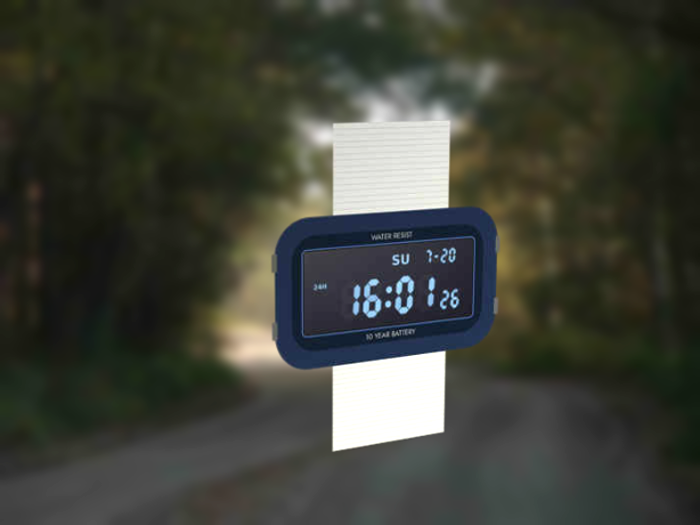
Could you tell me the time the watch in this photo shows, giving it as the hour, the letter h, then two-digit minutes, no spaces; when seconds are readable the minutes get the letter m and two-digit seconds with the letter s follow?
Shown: 16h01m26s
